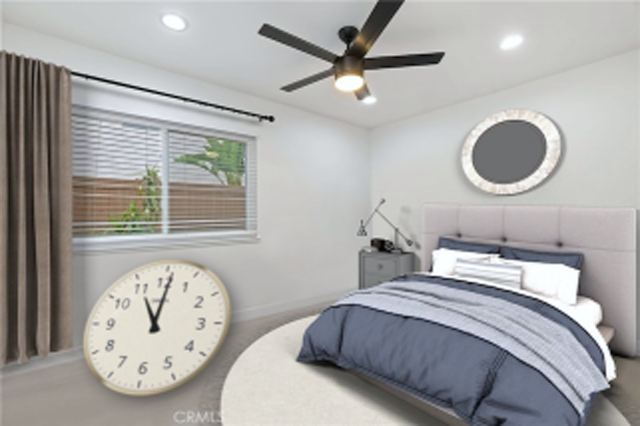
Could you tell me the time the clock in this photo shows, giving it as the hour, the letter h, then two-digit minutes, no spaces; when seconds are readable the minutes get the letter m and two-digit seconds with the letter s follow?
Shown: 11h01
